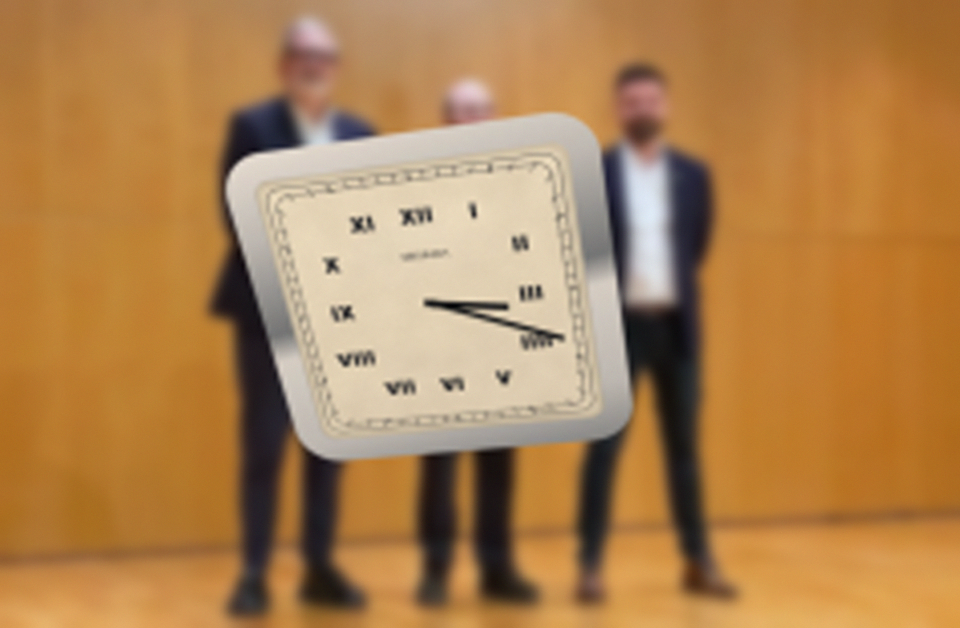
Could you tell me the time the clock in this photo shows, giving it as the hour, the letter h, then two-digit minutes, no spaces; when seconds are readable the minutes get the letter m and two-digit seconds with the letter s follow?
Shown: 3h19
